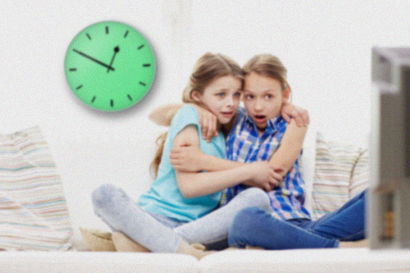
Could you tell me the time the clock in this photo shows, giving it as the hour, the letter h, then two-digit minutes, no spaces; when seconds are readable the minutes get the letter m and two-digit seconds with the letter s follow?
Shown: 12h50
